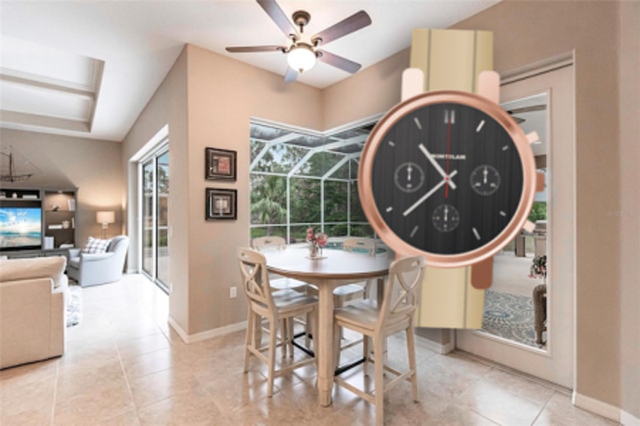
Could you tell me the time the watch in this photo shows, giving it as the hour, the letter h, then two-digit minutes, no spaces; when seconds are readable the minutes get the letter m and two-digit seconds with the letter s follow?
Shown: 10h38
